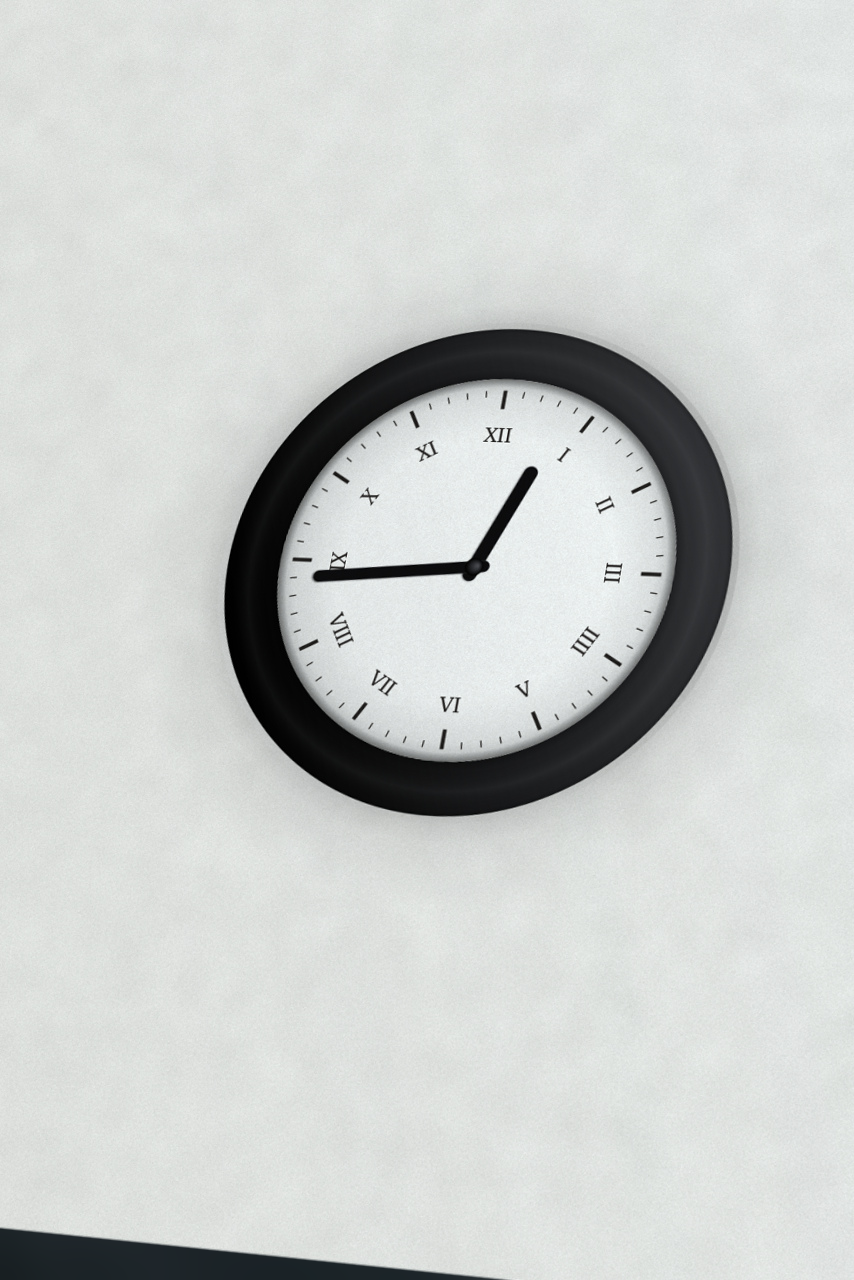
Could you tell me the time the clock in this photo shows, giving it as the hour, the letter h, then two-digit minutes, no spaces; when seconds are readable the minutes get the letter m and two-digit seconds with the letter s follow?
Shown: 12h44
